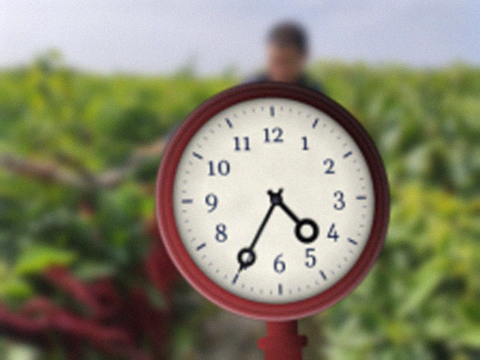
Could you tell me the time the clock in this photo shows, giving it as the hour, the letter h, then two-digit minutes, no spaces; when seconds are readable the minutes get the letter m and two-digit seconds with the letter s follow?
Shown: 4h35
